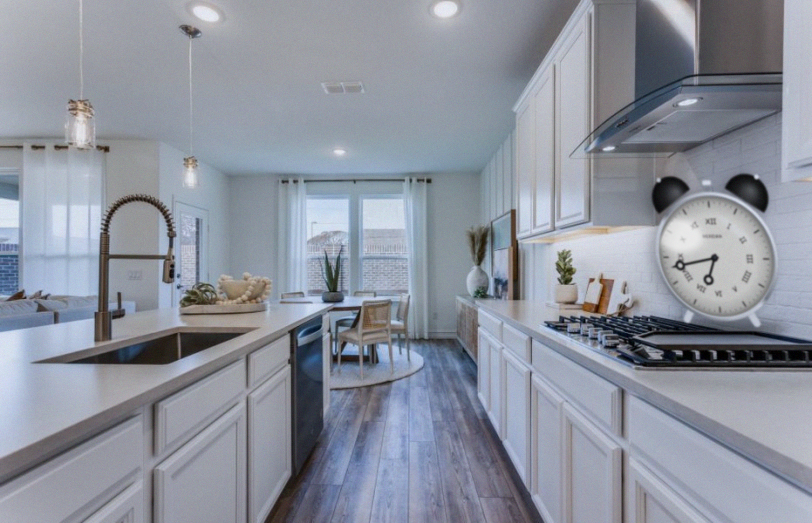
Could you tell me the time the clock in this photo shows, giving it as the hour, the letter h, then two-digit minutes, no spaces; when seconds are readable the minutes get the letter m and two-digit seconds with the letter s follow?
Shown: 6h43
